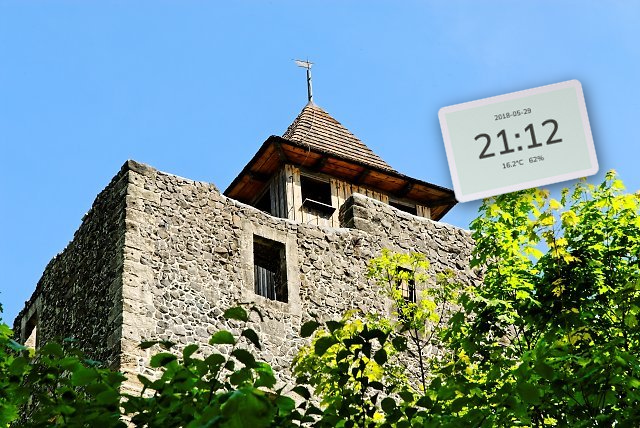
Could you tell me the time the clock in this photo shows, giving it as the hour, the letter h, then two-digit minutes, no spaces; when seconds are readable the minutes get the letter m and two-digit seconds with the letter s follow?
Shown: 21h12
